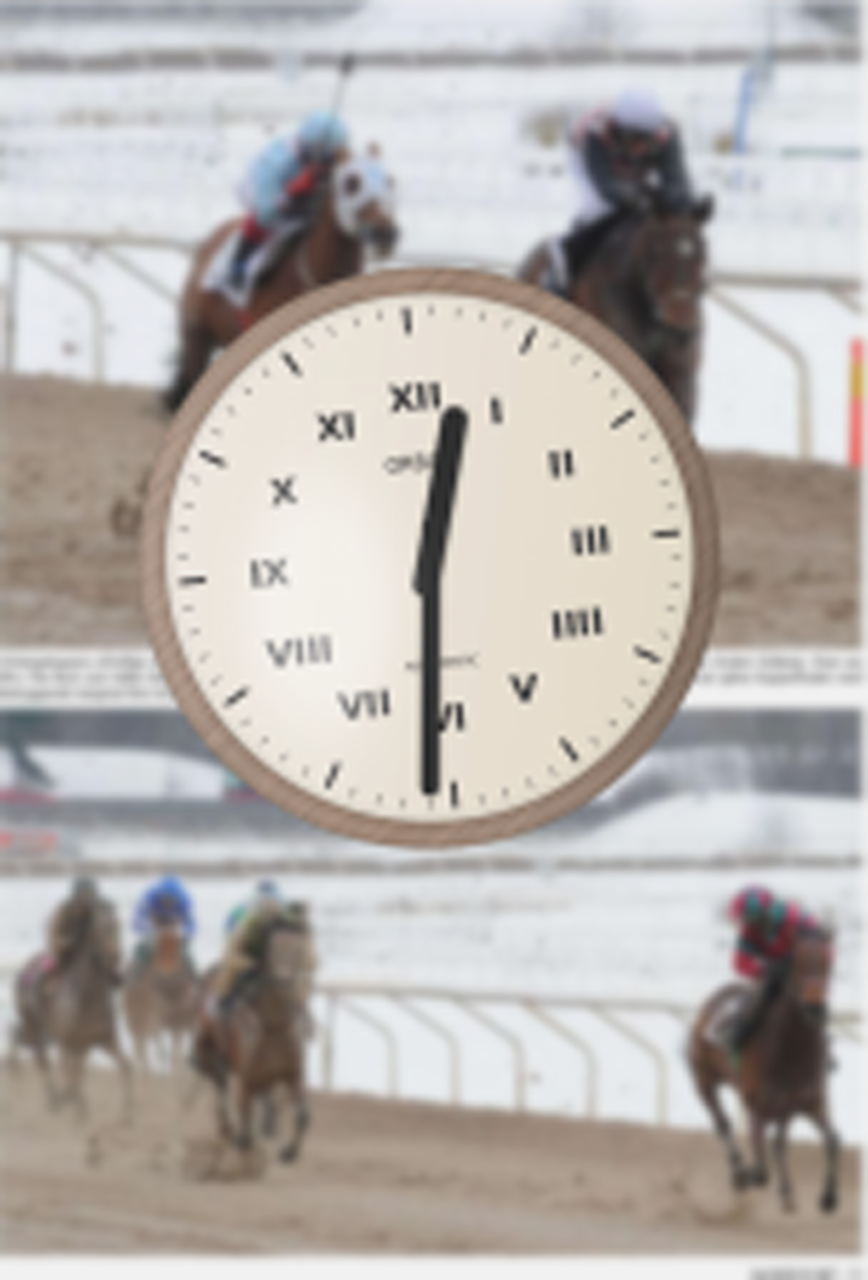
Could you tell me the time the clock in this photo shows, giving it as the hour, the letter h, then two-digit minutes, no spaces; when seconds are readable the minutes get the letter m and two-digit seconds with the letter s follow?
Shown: 12h31
